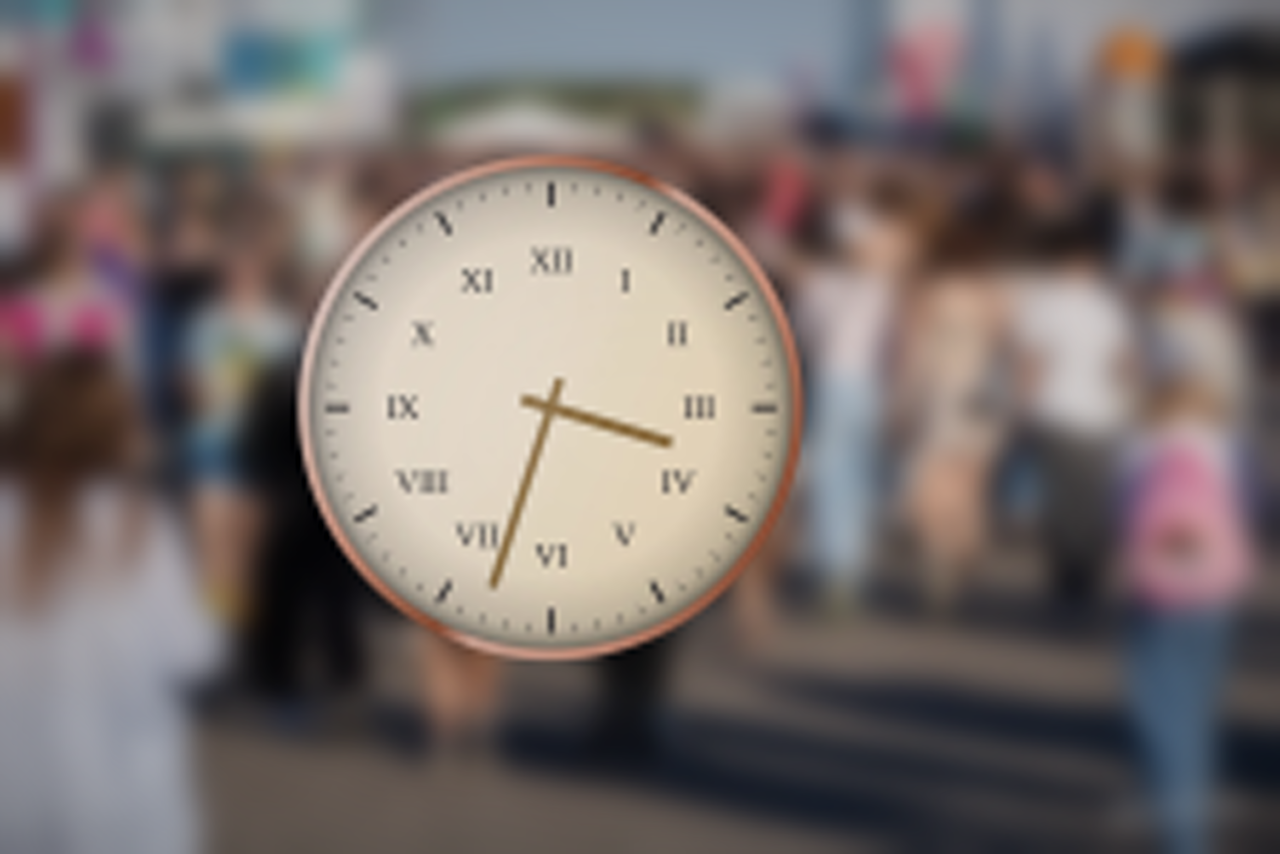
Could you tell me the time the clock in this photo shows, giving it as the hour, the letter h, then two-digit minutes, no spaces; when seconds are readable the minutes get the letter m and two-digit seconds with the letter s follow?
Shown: 3h33
